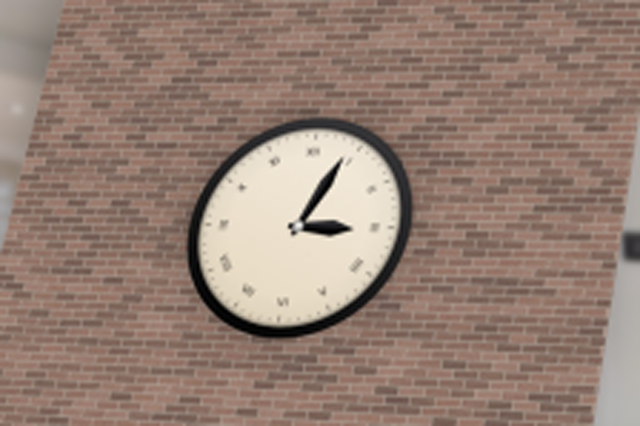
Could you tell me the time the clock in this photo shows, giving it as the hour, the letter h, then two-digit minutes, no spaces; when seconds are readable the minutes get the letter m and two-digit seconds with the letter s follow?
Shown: 3h04
